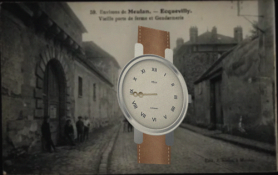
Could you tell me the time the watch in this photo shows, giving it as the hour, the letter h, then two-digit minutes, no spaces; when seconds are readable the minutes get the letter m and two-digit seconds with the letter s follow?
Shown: 8h44
